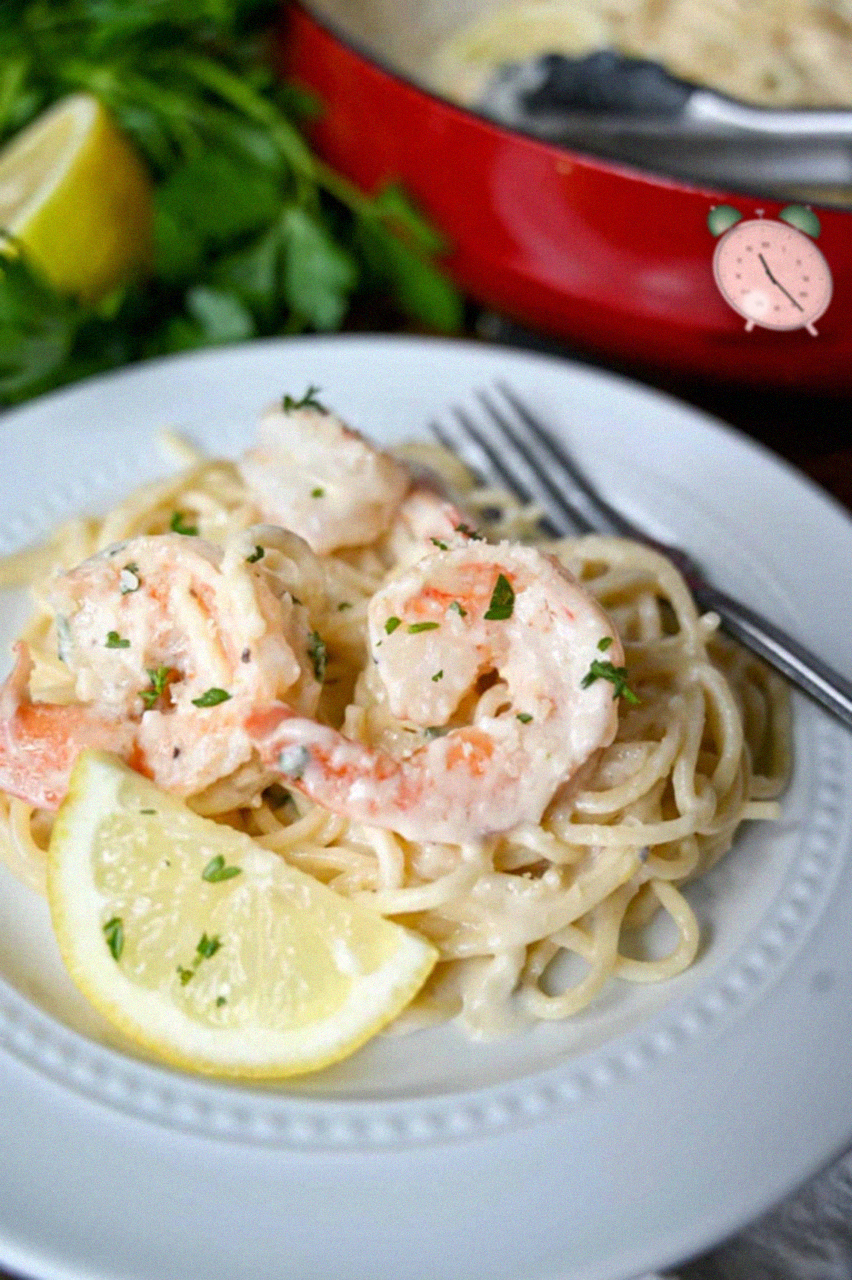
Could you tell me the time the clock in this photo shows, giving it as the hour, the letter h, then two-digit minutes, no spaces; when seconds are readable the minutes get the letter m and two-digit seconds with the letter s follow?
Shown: 11h24
